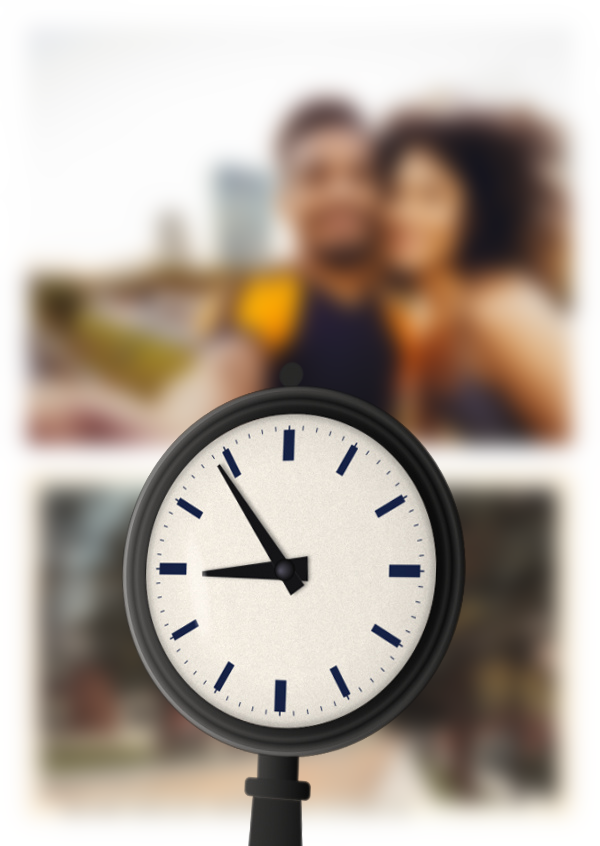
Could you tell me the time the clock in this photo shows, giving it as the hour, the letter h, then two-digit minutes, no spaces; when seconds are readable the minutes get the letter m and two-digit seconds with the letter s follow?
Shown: 8h54
